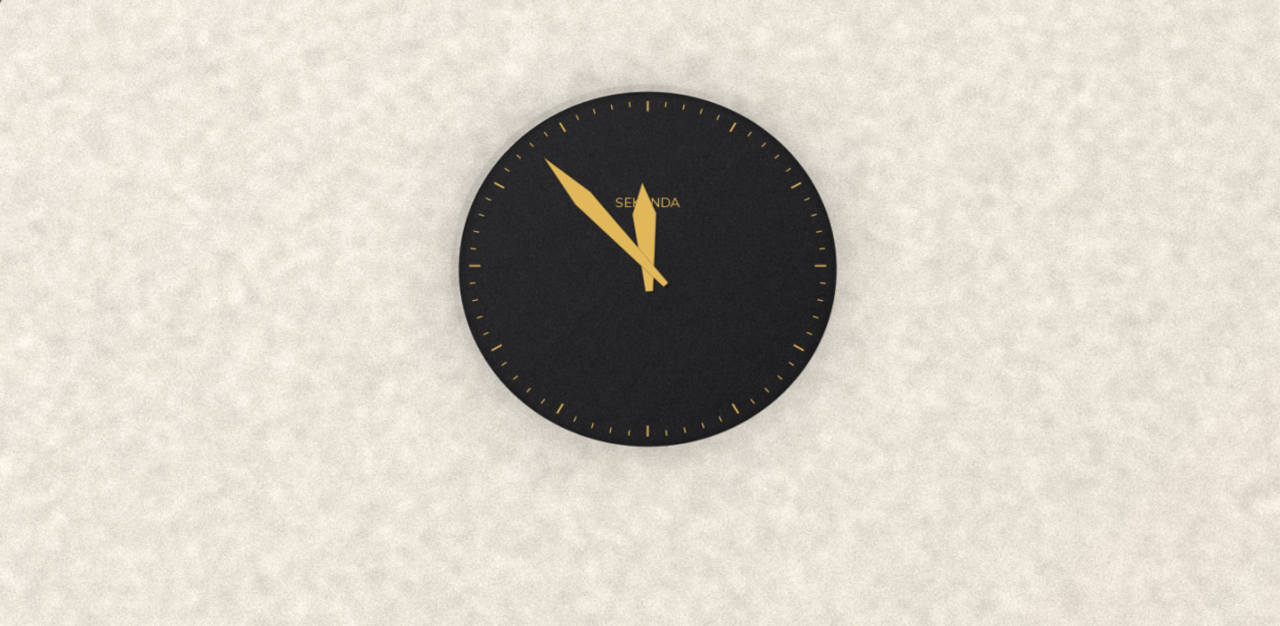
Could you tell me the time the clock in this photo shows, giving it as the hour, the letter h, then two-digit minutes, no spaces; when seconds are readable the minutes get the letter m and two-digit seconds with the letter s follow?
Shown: 11h53
